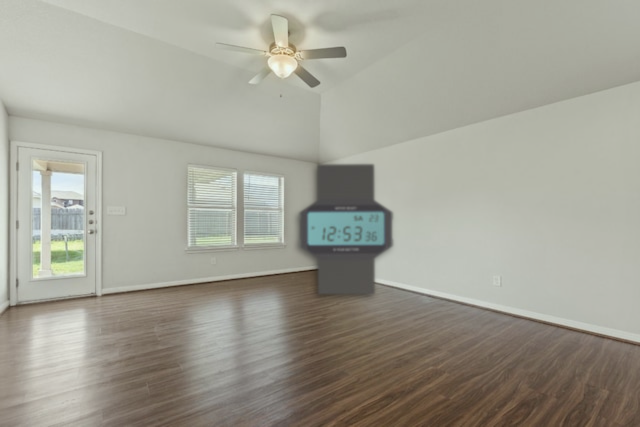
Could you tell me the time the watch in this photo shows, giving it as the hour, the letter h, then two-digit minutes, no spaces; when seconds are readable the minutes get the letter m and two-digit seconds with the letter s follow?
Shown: 12h53
